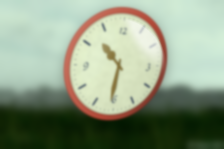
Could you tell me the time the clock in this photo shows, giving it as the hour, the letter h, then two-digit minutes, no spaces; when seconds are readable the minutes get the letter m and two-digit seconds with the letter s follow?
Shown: 10h31
